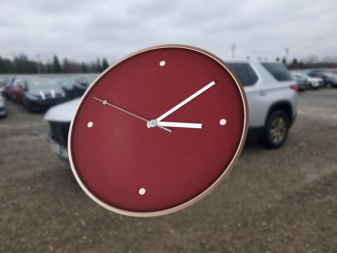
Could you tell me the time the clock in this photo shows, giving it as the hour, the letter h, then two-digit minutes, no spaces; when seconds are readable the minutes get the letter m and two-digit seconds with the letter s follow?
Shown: 3h08m49s
